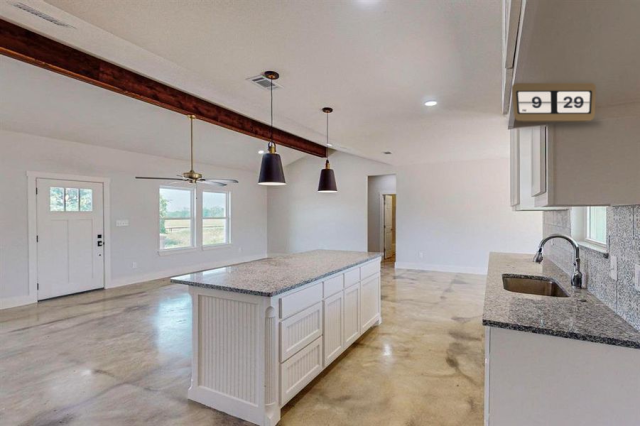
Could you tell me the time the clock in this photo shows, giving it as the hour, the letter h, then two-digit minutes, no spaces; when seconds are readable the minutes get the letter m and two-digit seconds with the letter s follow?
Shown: 9h29
